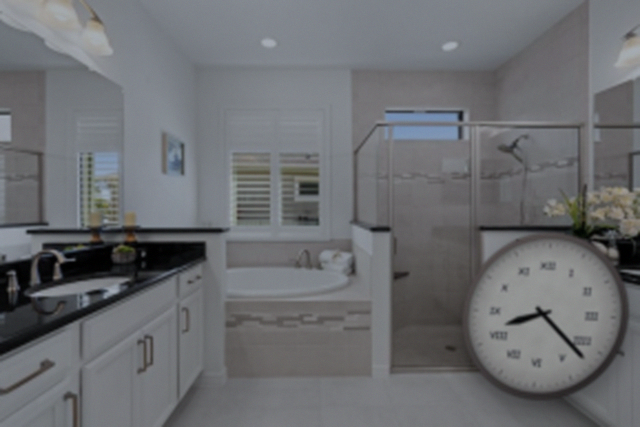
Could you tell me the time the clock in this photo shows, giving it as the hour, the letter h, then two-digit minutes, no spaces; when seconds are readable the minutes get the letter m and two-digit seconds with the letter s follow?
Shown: 8h22
